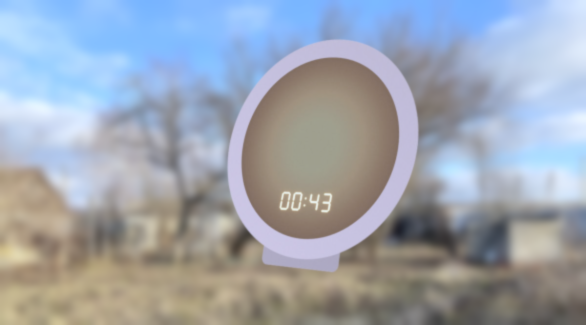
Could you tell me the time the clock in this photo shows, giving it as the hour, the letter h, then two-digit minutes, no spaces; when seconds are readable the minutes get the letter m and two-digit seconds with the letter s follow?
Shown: 0h43
